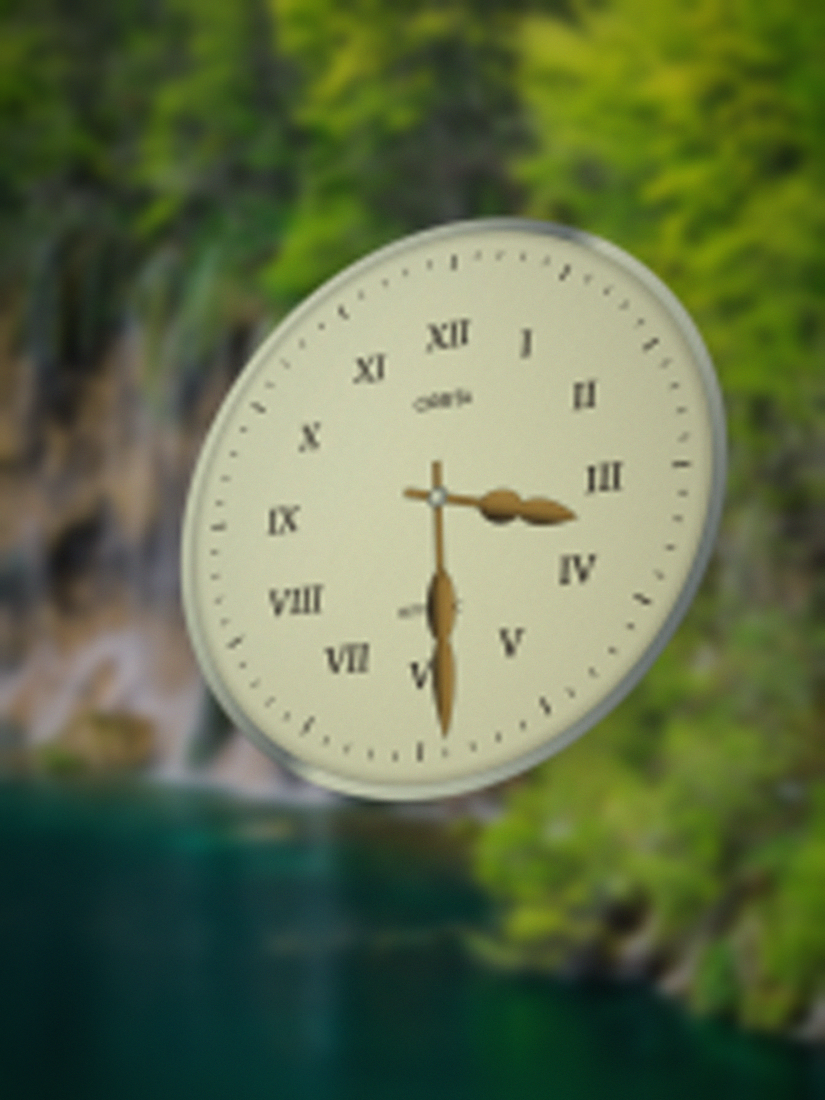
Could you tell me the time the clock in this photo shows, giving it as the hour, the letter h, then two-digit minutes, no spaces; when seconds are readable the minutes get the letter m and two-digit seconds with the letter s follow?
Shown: 3h29
